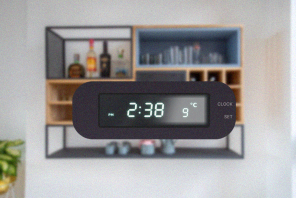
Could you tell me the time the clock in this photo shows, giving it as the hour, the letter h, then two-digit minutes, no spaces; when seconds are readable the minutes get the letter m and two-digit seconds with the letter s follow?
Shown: 2h38
